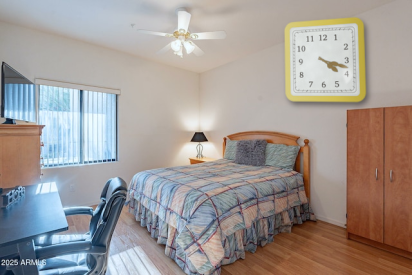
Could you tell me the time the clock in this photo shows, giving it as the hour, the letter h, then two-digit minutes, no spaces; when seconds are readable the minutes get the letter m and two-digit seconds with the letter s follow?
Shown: 4h18
